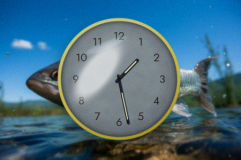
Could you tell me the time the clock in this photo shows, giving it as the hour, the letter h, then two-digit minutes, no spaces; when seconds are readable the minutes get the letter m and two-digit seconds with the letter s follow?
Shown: 1h28
